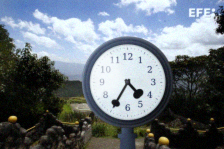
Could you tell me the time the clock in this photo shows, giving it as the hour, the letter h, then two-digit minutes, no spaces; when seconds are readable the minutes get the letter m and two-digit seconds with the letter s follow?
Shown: 4h35
